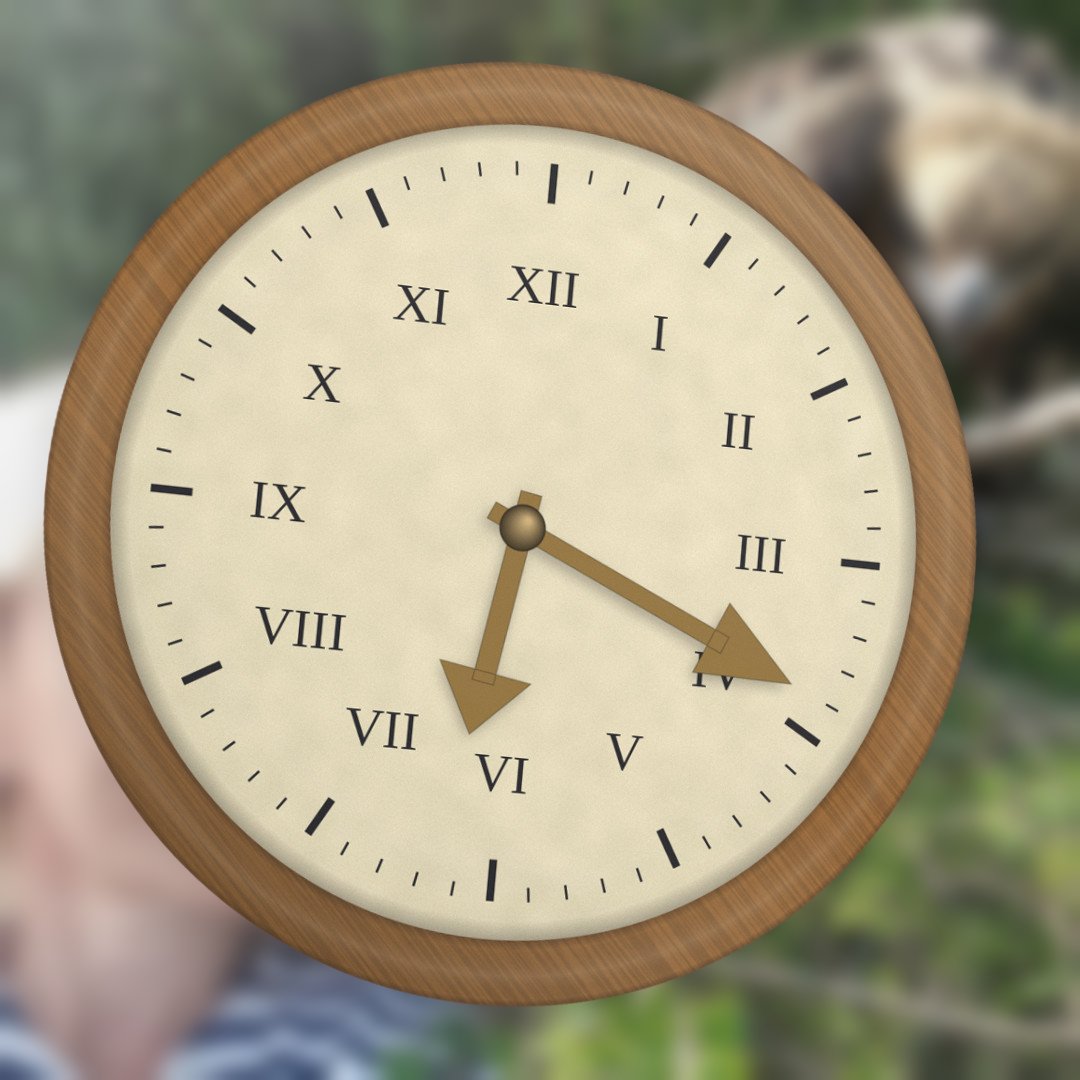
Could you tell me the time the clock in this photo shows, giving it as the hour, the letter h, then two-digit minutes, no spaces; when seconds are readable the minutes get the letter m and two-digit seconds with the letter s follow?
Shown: 6h19
